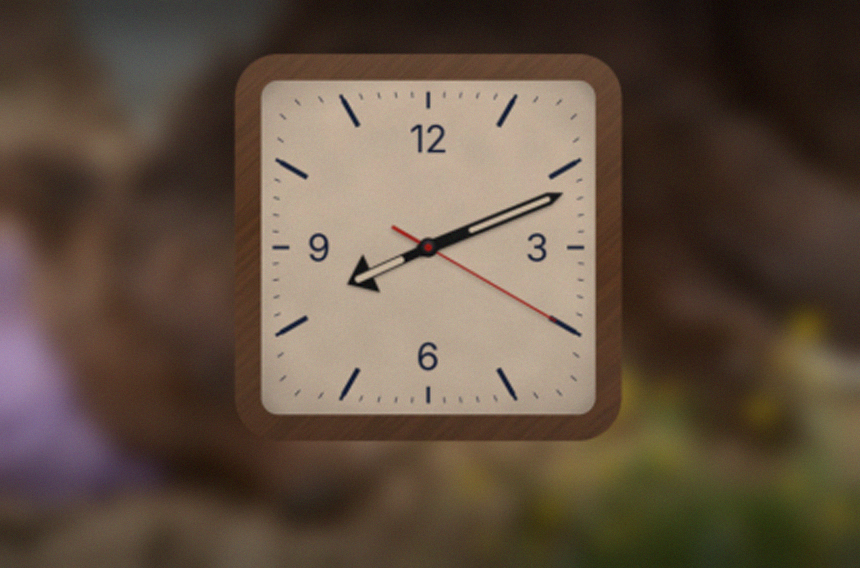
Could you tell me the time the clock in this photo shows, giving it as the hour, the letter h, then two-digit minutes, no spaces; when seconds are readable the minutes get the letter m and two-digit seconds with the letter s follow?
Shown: 8h11m20s
